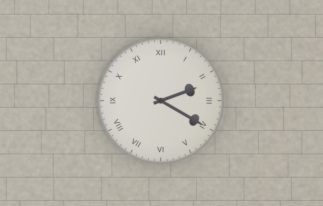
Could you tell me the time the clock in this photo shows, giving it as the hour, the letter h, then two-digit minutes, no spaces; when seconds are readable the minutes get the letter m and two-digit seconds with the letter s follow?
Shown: 2h20
